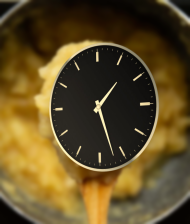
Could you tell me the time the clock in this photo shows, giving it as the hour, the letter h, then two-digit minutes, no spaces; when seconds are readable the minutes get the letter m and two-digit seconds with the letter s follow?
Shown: 1h27
